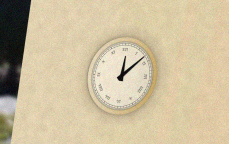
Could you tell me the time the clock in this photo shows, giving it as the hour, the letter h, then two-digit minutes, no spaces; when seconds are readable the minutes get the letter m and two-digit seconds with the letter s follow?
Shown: 12h08
